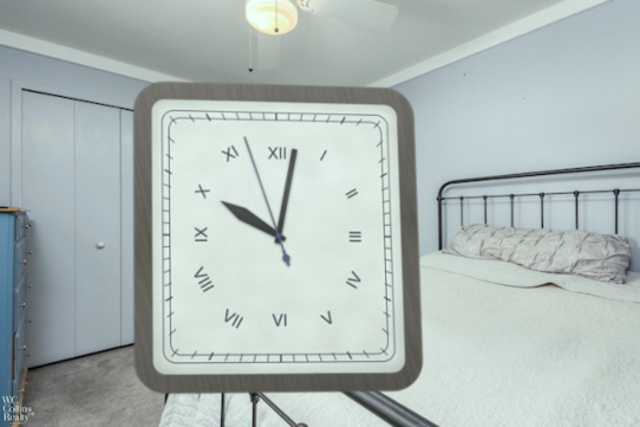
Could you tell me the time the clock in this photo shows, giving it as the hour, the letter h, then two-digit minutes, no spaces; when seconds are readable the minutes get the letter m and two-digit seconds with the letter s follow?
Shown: 10h01m57s
